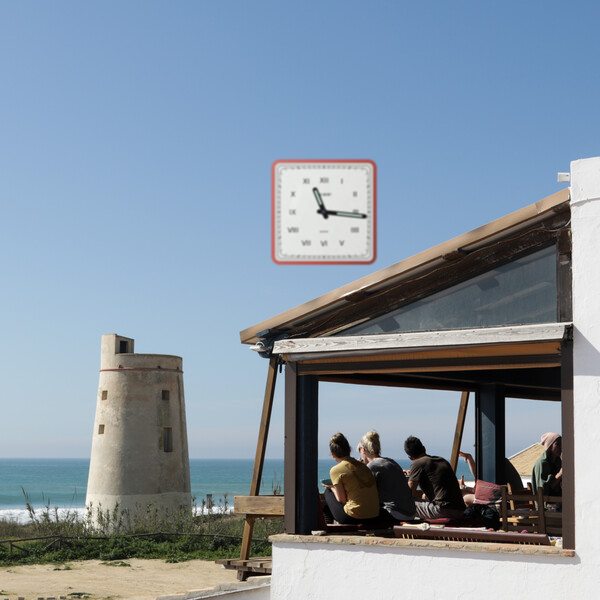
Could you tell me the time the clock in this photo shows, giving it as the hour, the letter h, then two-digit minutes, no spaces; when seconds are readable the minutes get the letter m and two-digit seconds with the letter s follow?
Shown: 11h16
